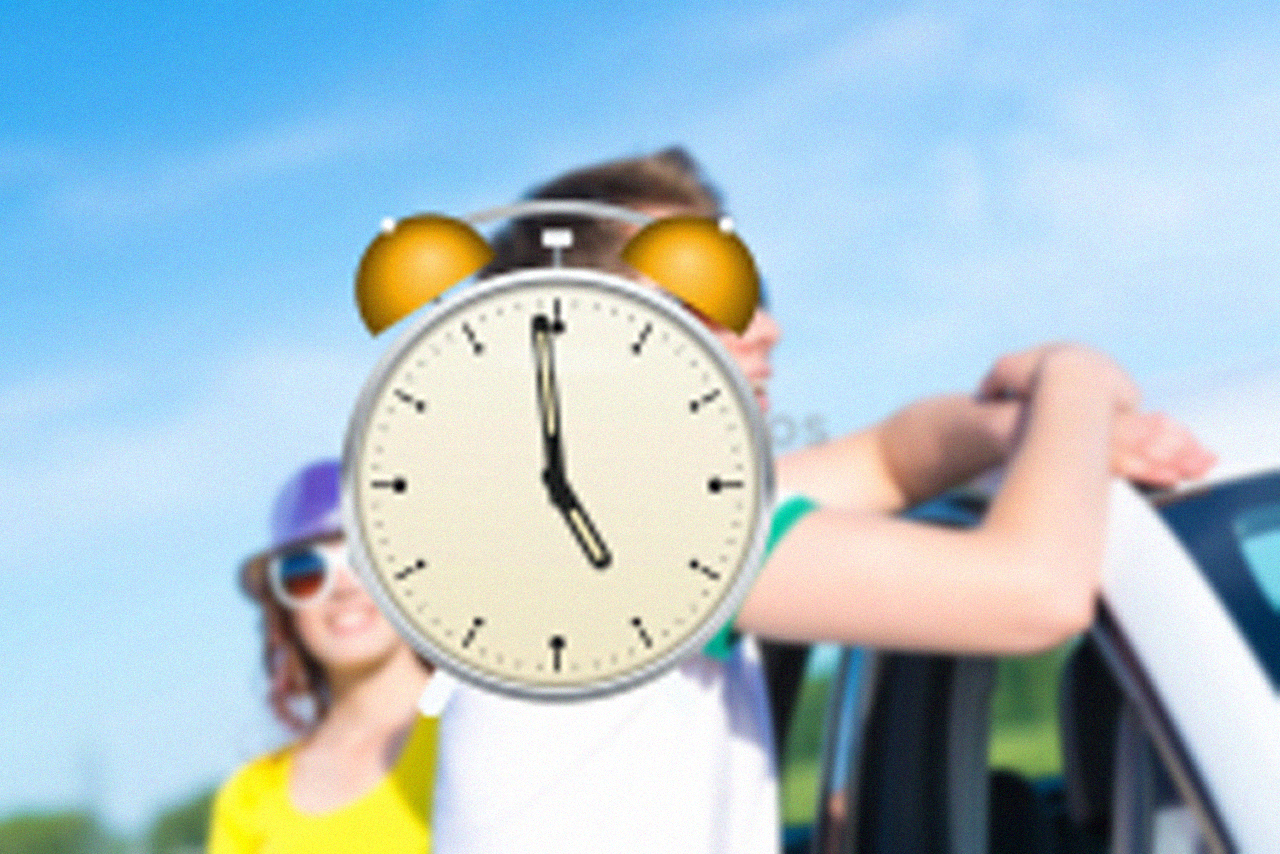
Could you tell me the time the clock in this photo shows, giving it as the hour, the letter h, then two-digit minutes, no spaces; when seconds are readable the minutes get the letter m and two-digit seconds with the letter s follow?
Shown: 4h59
